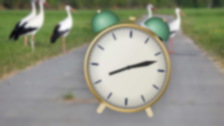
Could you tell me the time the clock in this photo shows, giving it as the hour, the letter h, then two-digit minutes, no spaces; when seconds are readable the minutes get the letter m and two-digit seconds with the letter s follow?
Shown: 8h12
